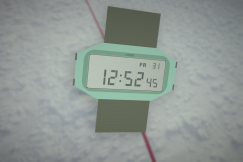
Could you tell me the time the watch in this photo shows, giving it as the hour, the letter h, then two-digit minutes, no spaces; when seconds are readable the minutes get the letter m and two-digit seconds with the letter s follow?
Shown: 12h52m45s
